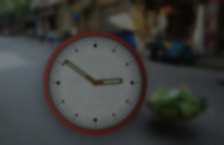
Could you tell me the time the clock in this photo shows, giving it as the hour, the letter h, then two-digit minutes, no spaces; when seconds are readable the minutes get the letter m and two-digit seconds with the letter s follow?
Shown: 2h51
